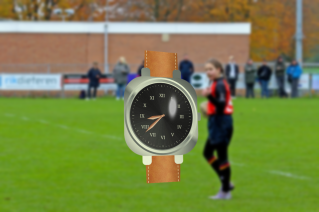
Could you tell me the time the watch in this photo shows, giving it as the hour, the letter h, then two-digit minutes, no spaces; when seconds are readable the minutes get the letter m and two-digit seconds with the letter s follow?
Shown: 8h38
